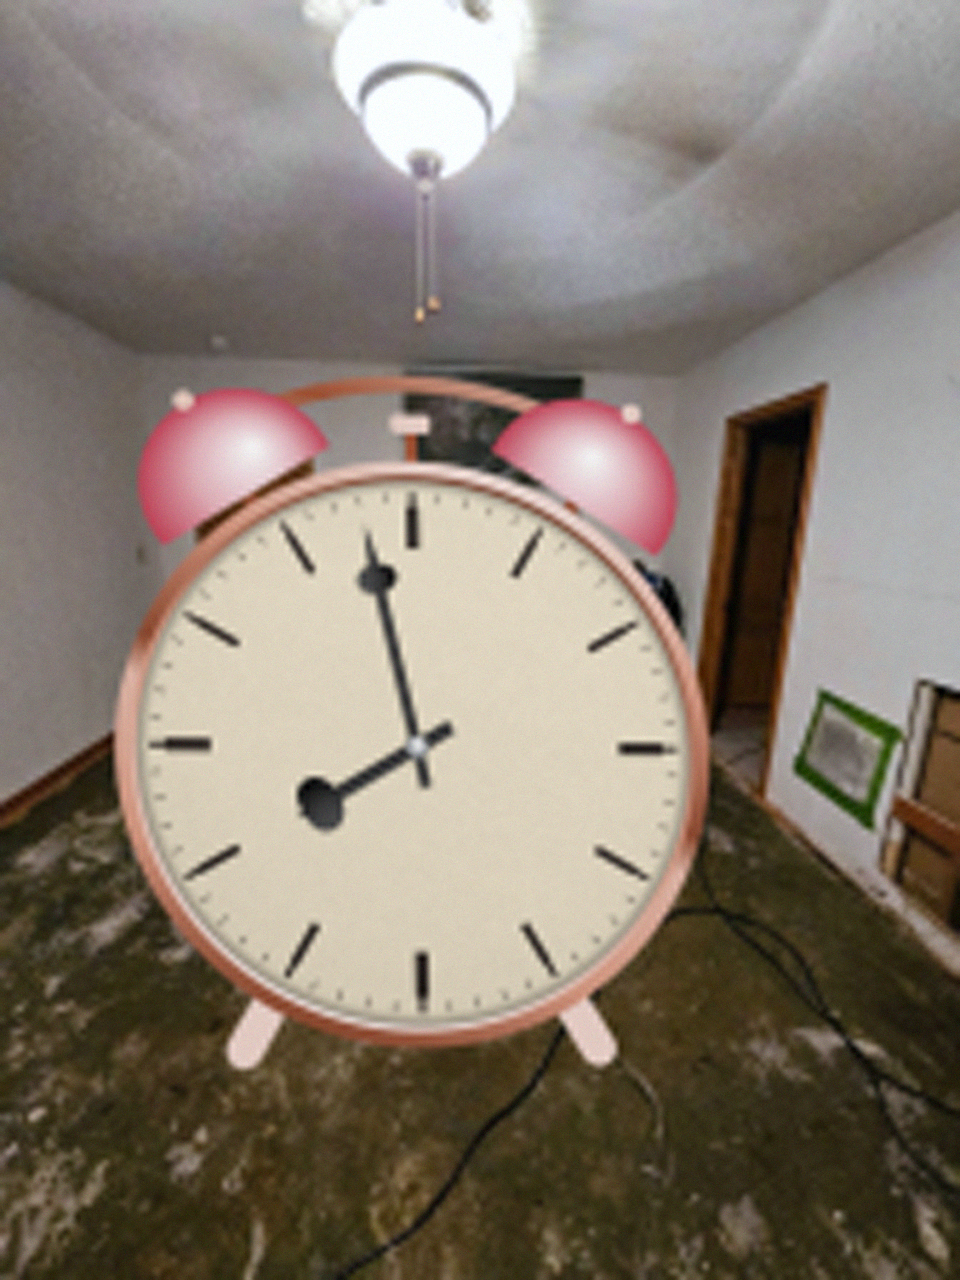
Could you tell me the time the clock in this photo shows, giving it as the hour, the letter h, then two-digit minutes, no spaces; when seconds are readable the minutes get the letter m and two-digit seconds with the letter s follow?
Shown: 7h58
